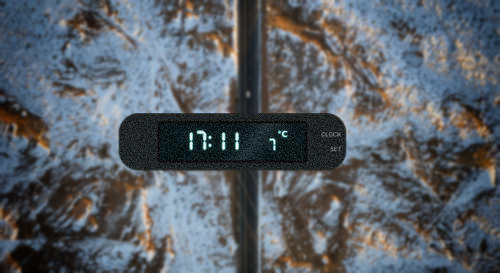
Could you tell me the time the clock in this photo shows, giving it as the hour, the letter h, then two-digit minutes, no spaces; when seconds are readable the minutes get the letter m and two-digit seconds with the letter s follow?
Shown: 17h11
